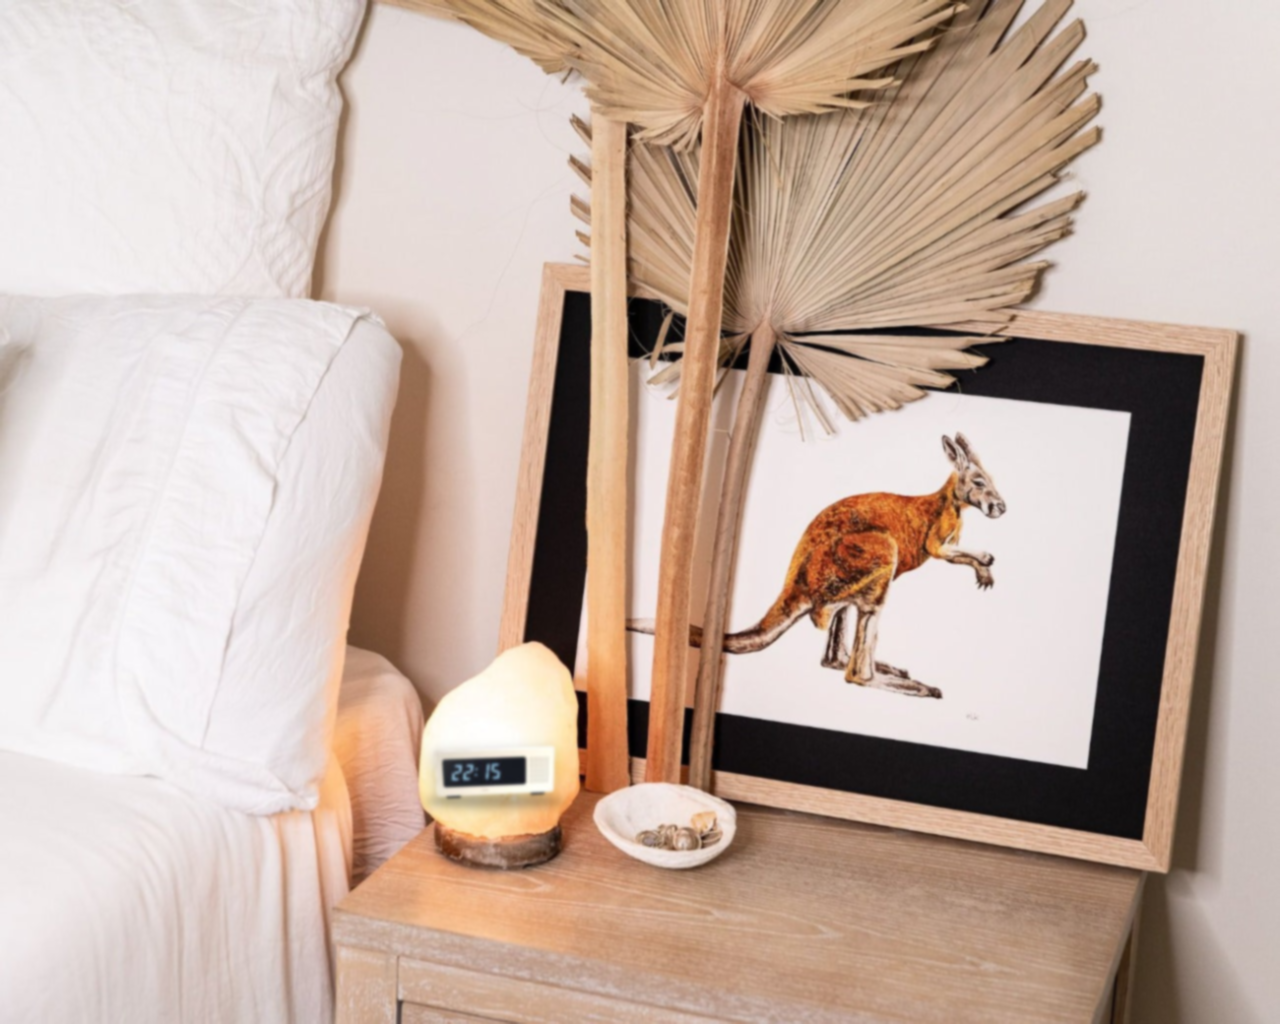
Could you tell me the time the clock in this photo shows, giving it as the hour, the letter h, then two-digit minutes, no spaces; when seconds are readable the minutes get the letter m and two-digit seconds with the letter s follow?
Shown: 22h15
